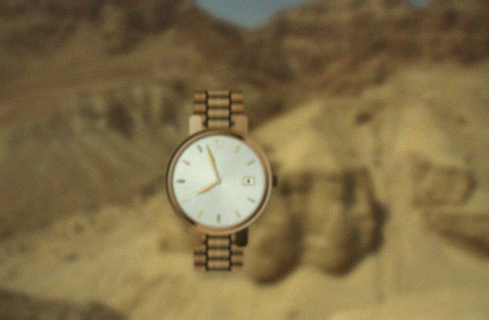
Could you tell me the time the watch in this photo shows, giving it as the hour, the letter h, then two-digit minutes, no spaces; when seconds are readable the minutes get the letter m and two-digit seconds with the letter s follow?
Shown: 7h57
